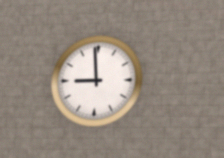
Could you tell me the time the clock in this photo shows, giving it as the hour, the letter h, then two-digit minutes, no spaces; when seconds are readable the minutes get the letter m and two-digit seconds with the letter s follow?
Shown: 8h59
